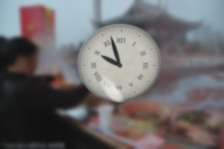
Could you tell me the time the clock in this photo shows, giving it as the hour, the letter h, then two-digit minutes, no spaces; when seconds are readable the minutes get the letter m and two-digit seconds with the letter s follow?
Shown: 9h57
